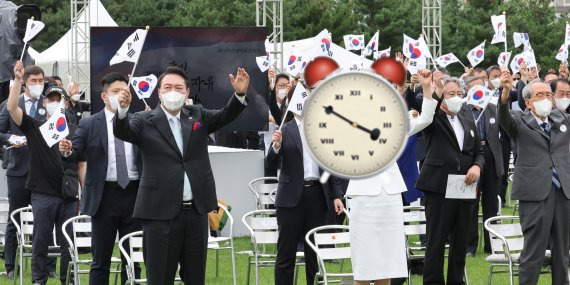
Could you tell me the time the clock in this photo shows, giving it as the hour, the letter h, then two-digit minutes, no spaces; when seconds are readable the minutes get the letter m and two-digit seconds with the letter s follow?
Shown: 3h50
